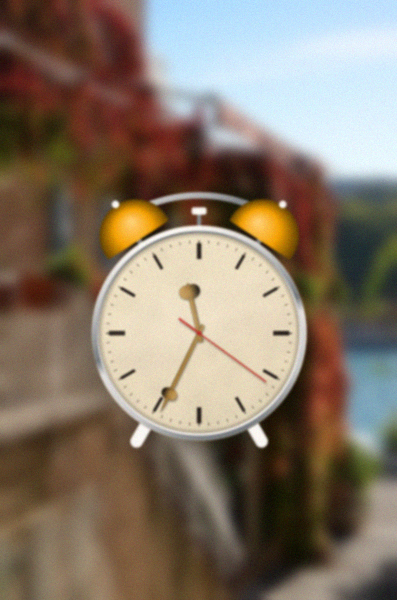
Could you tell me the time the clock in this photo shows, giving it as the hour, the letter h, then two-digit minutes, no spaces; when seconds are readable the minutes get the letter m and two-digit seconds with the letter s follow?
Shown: 11h34m21s
